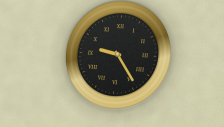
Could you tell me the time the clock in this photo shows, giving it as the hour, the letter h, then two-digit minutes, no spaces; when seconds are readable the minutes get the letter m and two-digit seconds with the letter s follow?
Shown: 9h24
